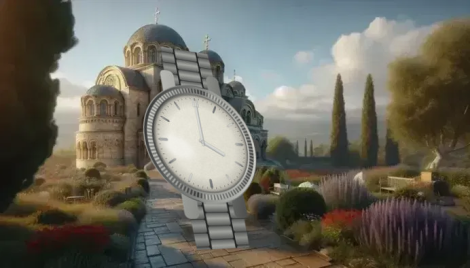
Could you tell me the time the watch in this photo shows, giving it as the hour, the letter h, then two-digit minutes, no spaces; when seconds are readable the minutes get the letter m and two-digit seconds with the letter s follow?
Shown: 4h00
